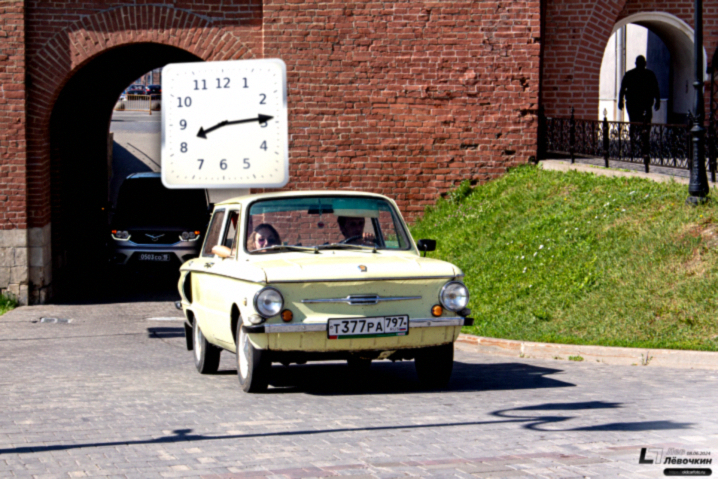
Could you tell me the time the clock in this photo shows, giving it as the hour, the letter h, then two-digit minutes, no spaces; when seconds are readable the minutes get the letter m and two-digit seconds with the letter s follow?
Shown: 8h14
